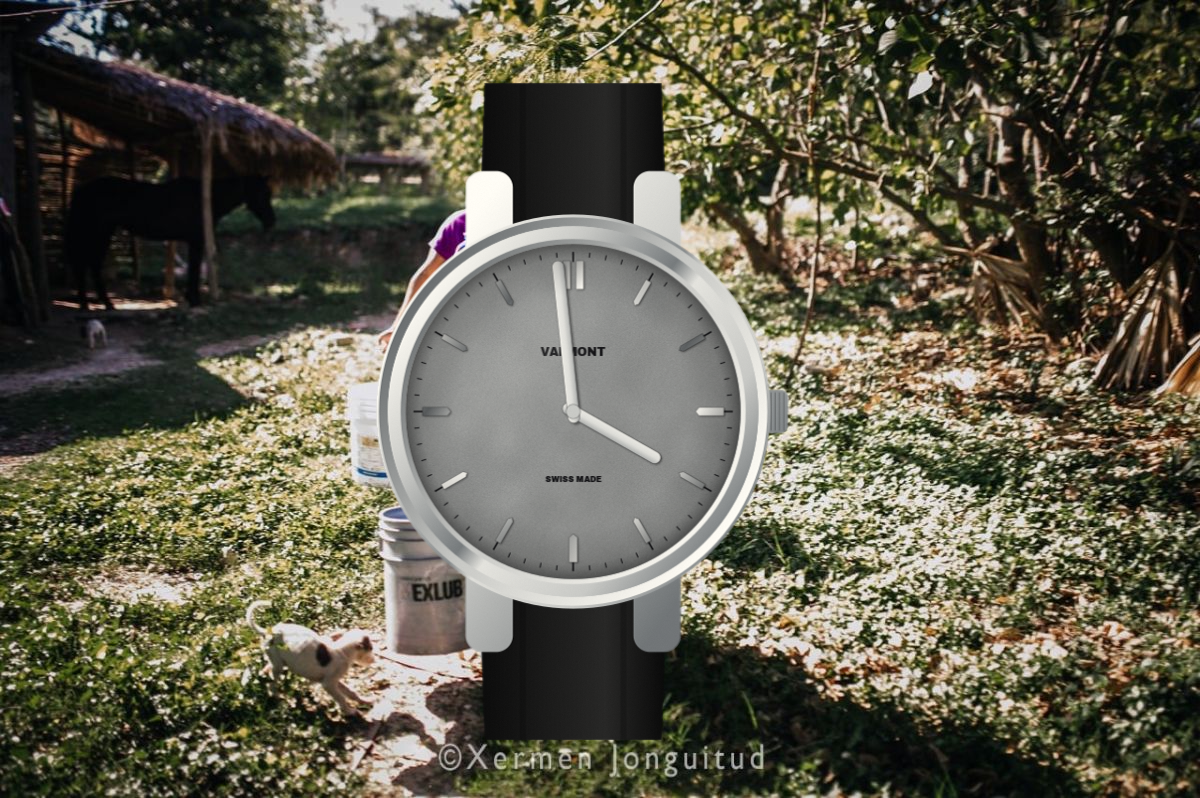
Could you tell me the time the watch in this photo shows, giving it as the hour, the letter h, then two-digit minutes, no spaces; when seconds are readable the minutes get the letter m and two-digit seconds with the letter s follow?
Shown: 3h59
